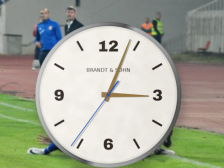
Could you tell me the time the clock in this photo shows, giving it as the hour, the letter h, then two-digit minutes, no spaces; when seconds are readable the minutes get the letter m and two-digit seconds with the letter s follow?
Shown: 3h03m36s
